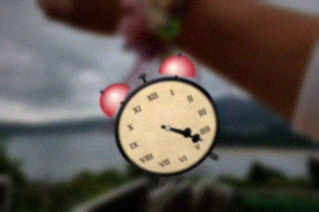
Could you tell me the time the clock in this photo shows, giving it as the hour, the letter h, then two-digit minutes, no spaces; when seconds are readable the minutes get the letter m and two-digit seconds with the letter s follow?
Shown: 4h23
